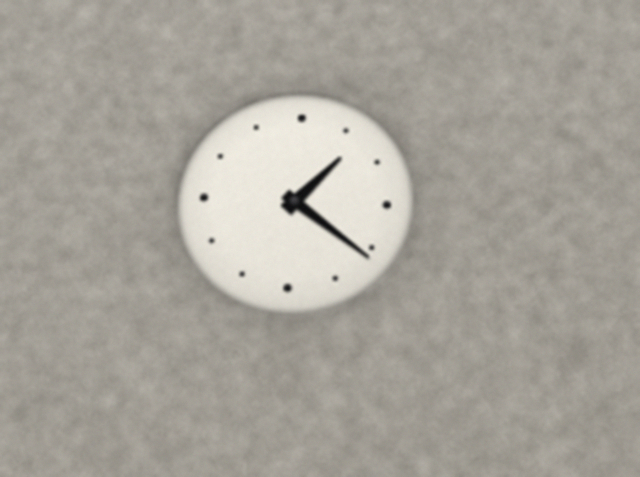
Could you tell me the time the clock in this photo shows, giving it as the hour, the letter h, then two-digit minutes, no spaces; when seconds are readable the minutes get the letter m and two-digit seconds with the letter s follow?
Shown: 1h21
